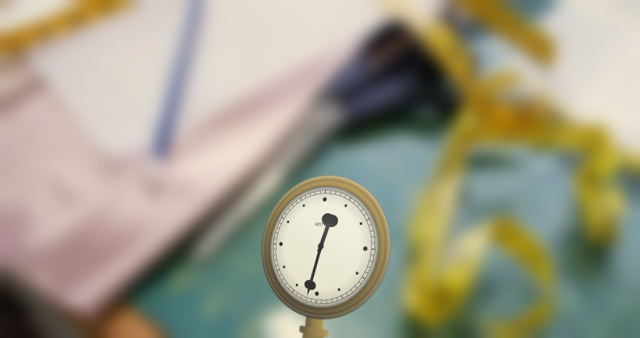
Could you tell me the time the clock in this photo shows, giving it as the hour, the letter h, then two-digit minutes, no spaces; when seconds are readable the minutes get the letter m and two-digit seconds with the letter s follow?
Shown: 12h32
